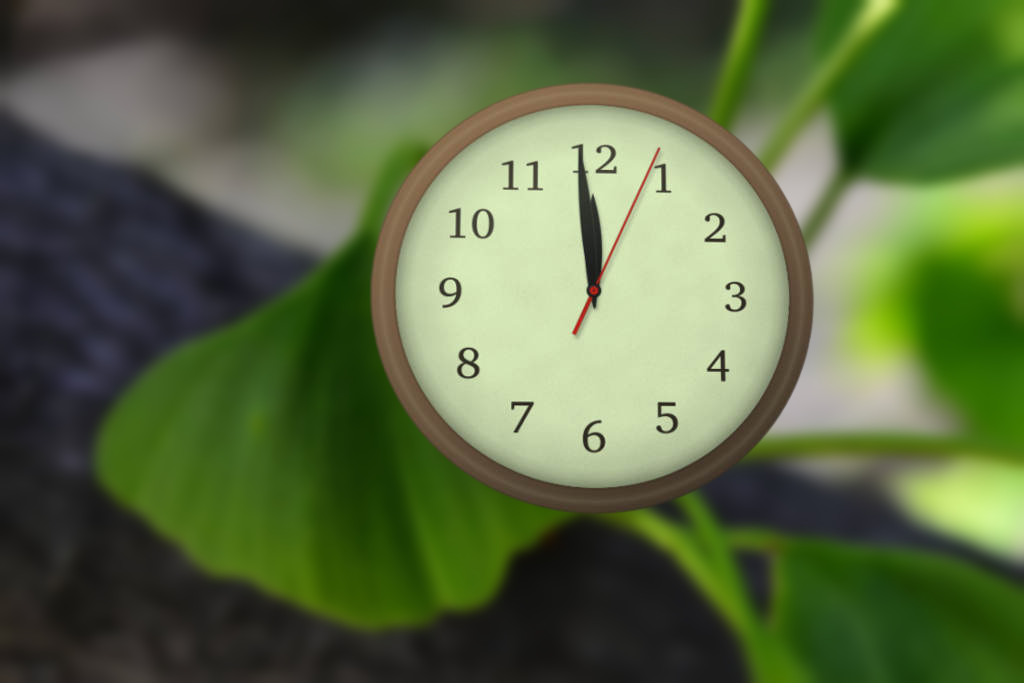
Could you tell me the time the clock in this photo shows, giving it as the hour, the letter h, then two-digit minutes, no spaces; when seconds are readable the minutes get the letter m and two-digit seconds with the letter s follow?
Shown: 11h59m04s
